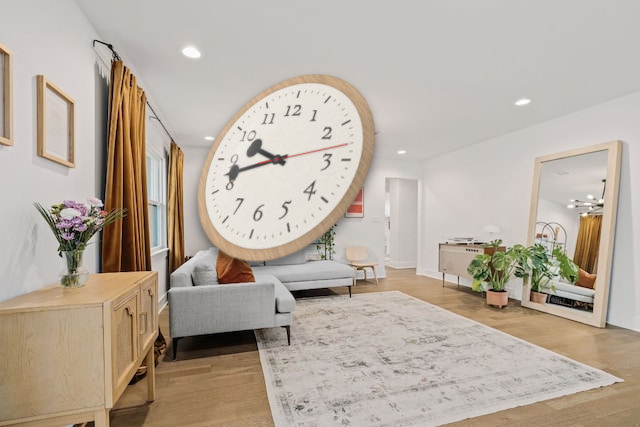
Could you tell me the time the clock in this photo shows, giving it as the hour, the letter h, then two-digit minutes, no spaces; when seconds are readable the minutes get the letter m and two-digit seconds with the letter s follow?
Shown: 9h42m13s
